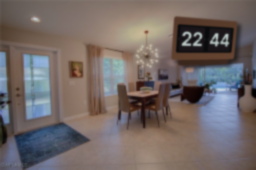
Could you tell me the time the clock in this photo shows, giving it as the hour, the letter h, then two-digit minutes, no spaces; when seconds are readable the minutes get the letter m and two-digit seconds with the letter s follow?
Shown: 22h44
